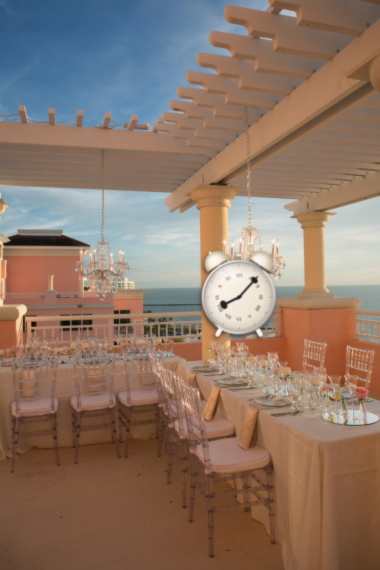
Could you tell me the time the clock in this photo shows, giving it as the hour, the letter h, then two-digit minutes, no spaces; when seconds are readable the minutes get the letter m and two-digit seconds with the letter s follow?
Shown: 8h07
